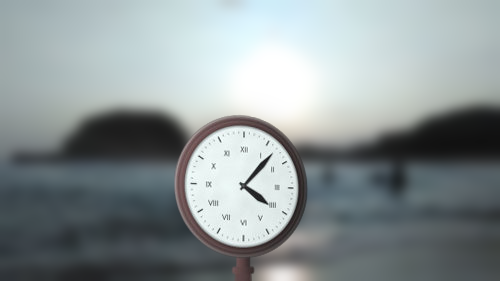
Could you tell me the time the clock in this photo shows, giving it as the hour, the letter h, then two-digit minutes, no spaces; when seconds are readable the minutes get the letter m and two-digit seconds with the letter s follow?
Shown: 4h07
